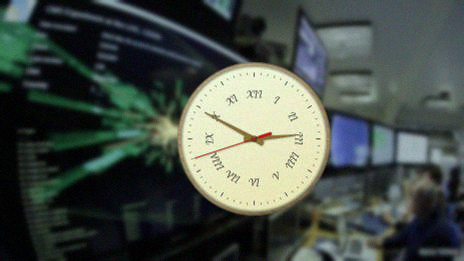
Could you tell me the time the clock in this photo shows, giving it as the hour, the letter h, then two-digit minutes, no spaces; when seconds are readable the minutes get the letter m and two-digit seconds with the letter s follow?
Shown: 2h49m42s
